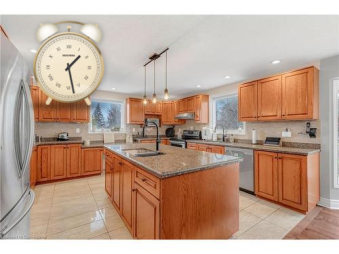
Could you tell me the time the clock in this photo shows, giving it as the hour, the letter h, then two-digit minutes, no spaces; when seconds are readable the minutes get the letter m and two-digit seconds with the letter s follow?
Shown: 1h28
